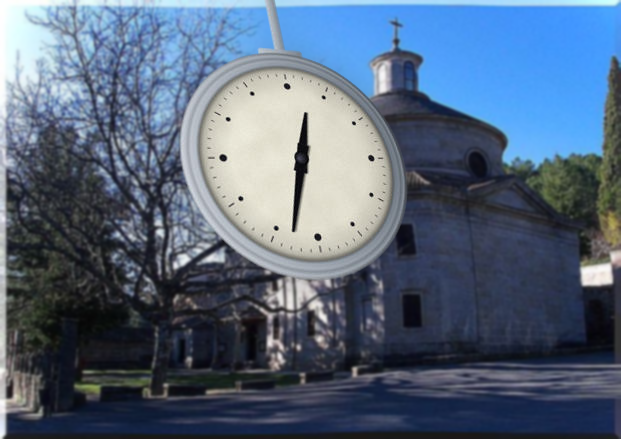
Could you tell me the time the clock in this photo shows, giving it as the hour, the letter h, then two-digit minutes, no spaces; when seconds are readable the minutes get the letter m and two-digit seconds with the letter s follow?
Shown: 12h33
